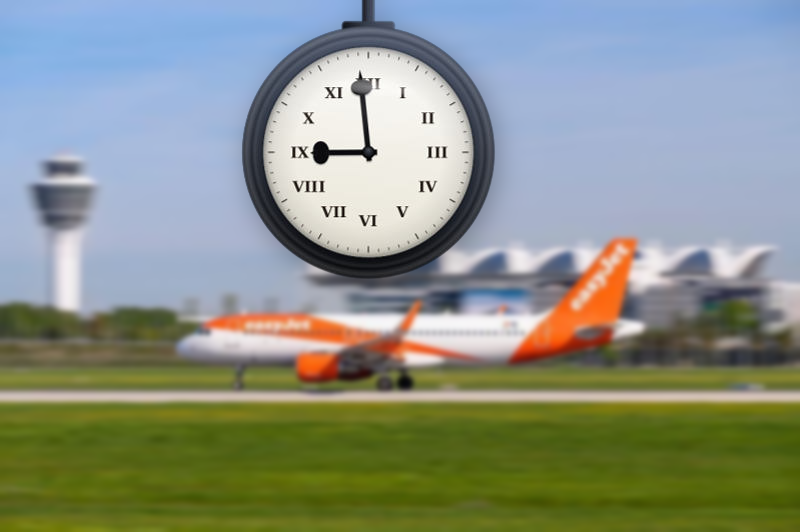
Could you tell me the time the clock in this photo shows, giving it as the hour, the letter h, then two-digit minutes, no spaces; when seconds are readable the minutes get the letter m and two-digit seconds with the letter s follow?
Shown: 8h59
